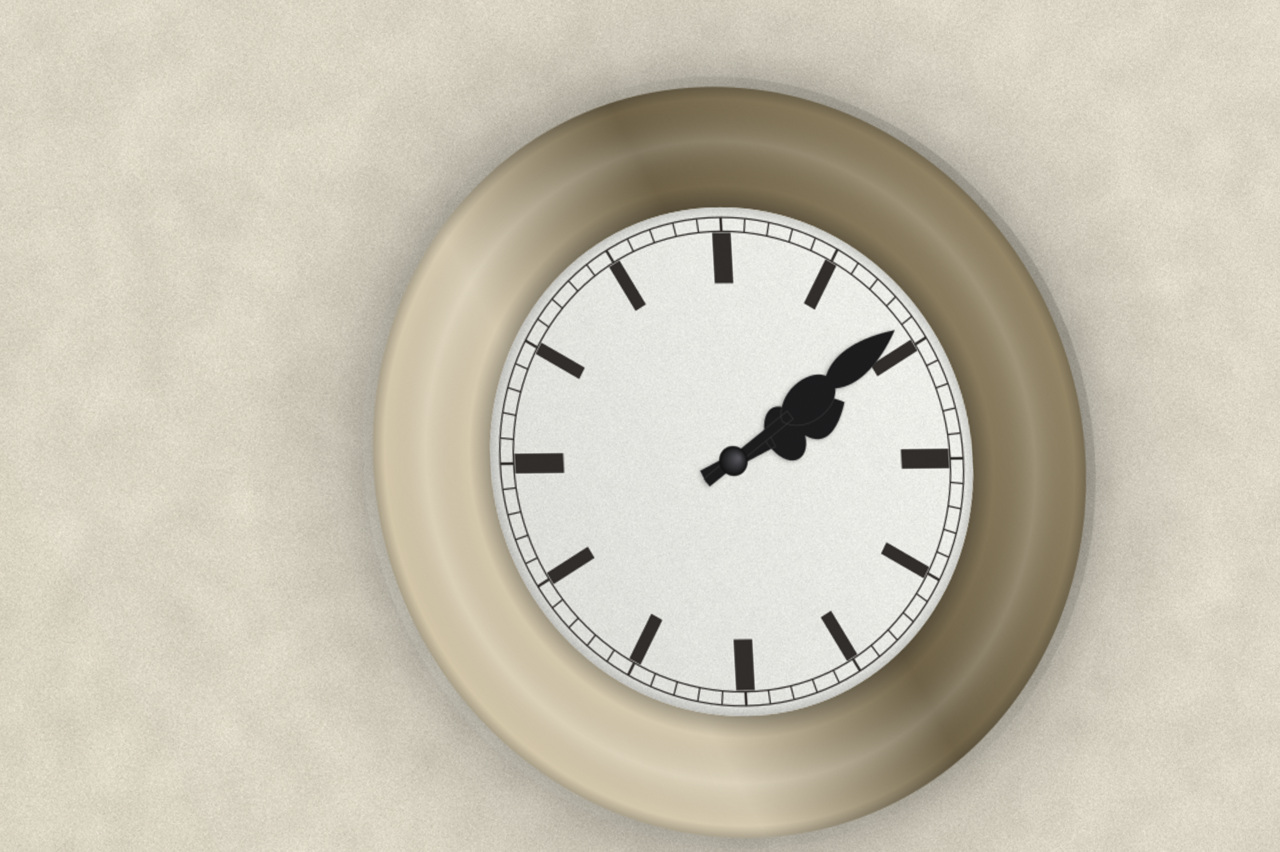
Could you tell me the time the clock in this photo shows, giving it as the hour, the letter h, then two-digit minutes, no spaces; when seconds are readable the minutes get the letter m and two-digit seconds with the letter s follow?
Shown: 2h09
